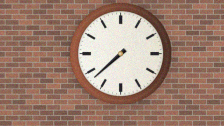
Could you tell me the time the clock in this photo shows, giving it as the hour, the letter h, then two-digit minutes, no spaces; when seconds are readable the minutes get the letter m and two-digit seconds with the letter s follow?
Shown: 7h38
